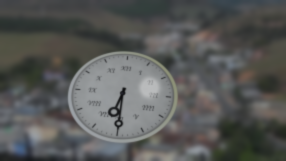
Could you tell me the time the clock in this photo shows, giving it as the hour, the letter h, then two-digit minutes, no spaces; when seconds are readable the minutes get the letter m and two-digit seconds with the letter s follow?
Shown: 6h30
